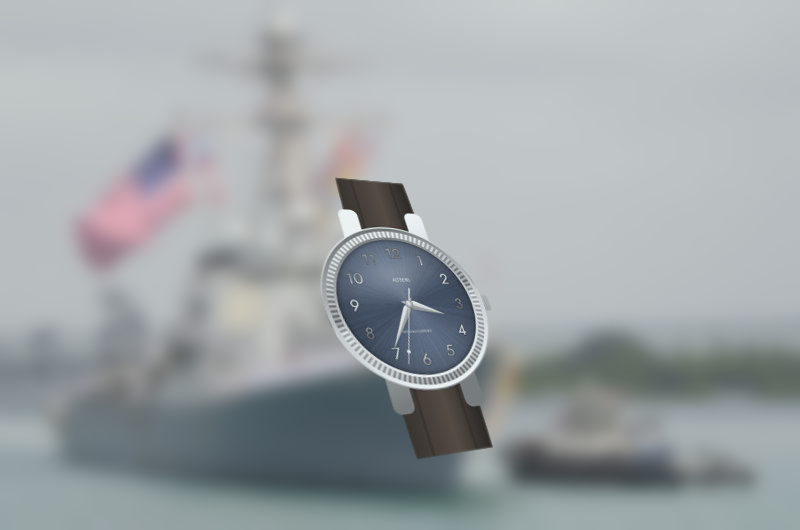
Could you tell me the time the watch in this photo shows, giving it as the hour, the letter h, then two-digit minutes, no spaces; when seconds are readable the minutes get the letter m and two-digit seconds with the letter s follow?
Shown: 3h35m33s
